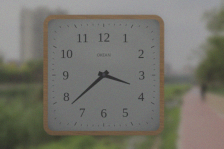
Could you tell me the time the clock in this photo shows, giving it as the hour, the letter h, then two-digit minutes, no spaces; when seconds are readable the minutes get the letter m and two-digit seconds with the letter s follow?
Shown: 3h38
